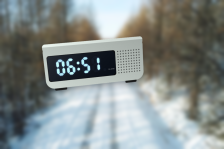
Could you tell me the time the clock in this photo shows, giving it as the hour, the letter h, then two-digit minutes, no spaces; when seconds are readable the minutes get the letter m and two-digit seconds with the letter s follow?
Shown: 6h51
